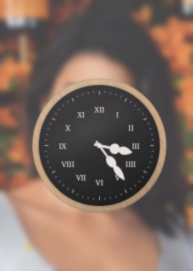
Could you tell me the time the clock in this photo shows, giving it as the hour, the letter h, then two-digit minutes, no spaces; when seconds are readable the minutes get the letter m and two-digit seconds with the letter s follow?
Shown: 3h24
